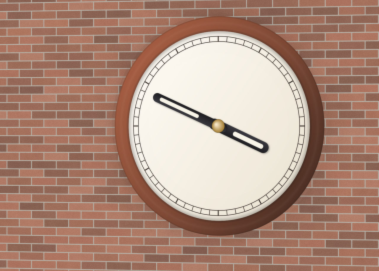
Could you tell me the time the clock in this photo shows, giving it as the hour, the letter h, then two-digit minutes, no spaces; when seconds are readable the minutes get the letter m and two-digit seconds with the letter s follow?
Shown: 3h49
